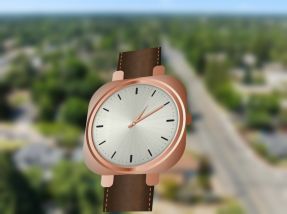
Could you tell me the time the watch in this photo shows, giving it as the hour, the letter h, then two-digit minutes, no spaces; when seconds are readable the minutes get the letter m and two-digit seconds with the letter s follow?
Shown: 1h10
